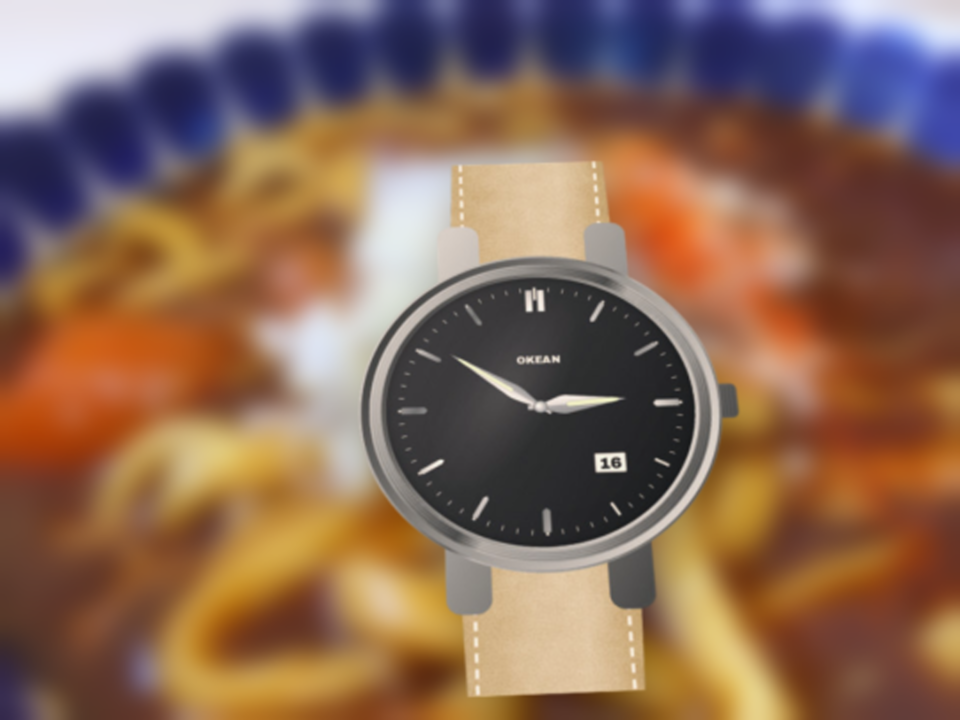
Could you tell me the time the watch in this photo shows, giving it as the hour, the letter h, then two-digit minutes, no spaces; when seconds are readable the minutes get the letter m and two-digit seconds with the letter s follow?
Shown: 2h51
